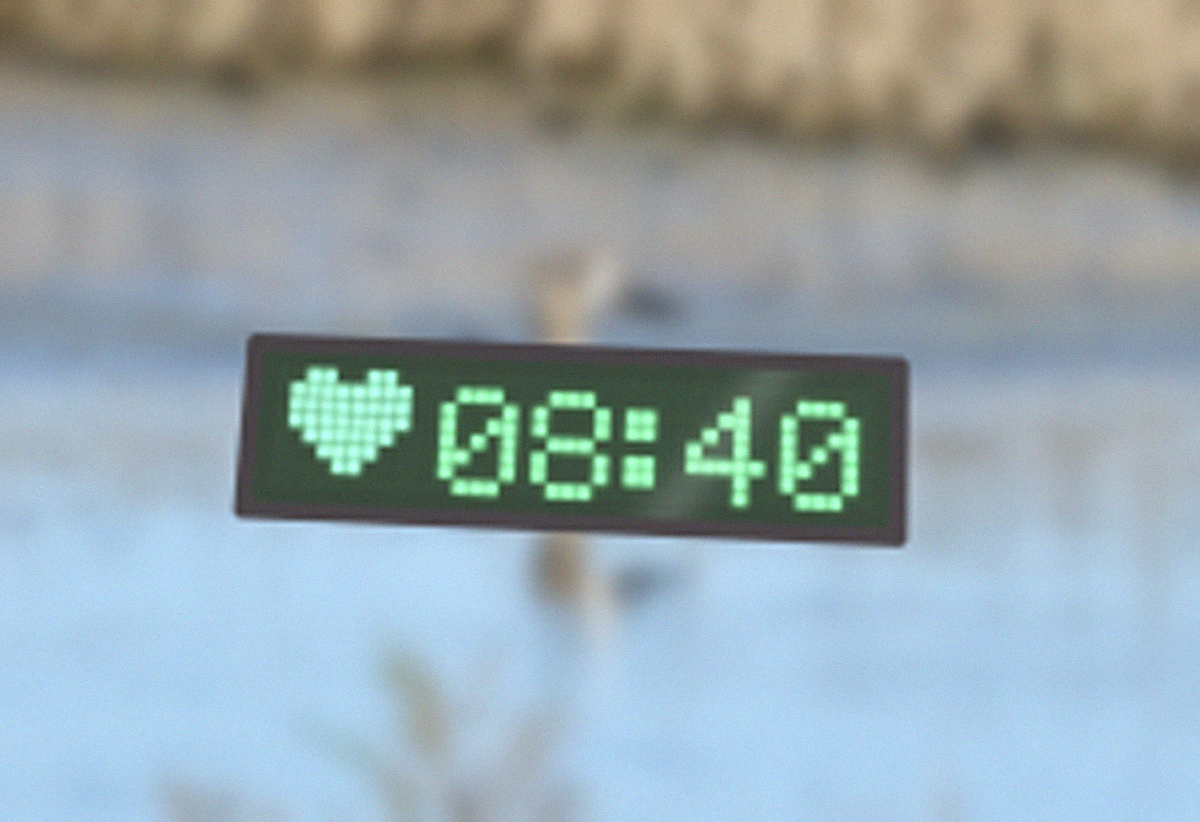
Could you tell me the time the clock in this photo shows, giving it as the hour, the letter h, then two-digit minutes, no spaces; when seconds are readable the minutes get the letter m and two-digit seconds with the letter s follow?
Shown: 8h40
